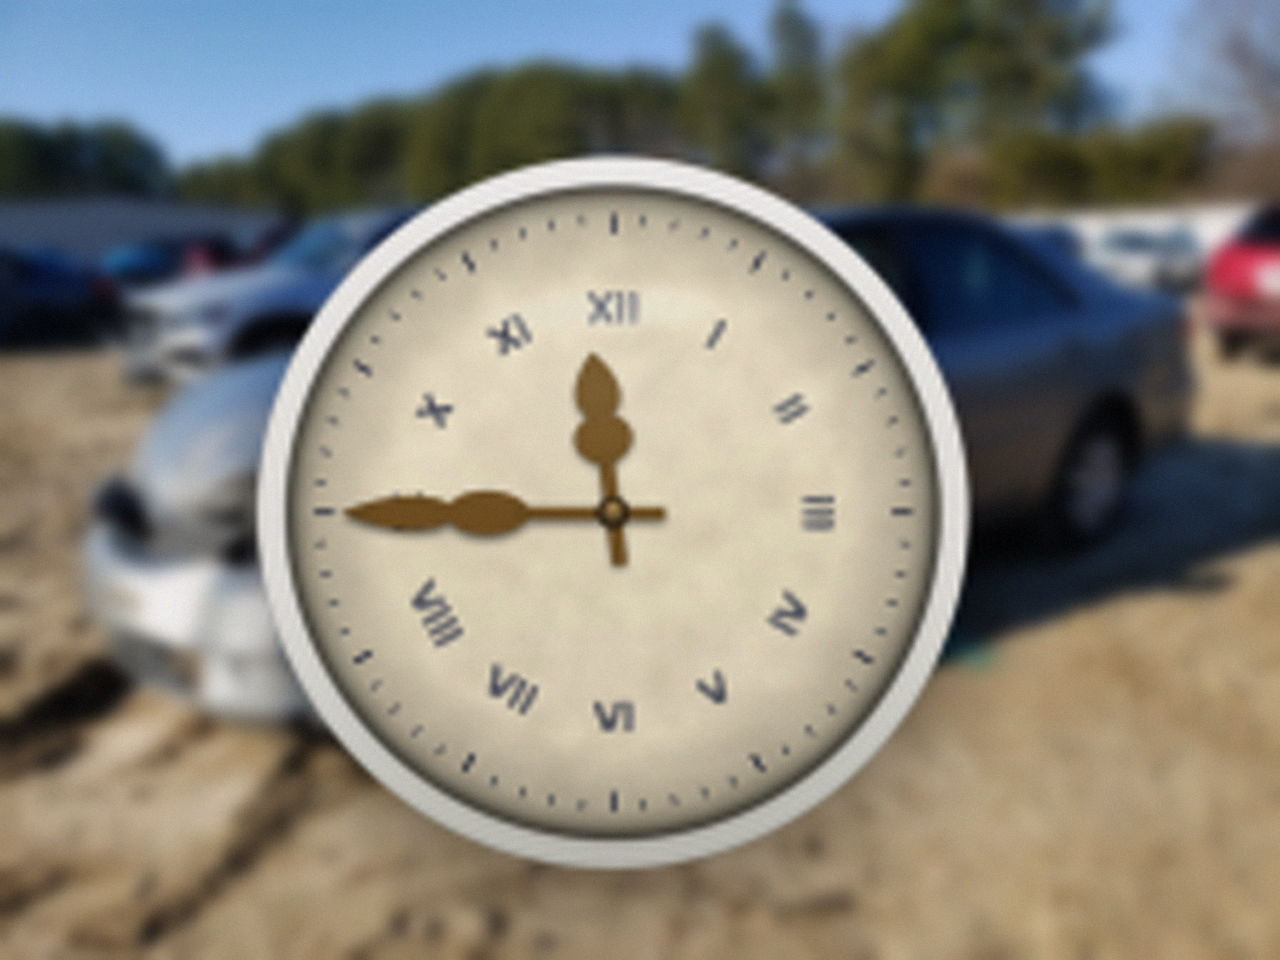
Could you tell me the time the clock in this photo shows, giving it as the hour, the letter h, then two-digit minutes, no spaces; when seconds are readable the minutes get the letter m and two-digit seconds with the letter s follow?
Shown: 11h45
